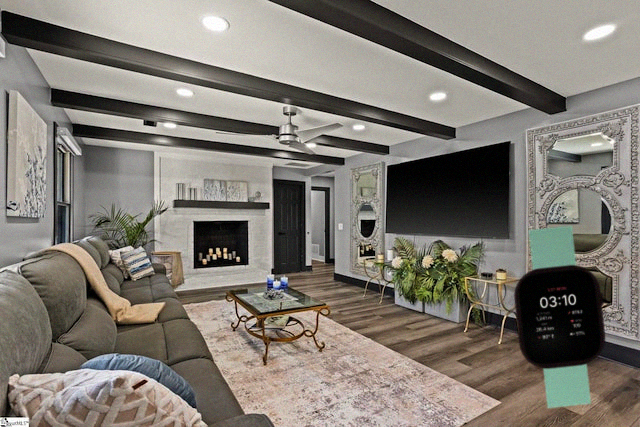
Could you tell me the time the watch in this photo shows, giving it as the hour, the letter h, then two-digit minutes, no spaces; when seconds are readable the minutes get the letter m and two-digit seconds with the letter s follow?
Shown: 3h10
